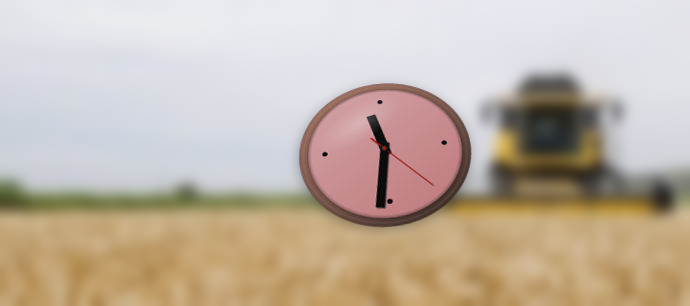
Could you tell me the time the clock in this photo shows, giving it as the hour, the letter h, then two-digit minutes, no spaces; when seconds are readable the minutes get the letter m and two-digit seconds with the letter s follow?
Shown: 11h31m23s
